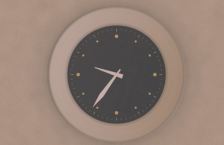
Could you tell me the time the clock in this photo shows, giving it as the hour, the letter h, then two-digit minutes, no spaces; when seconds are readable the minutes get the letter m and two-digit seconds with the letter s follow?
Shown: 9h36
